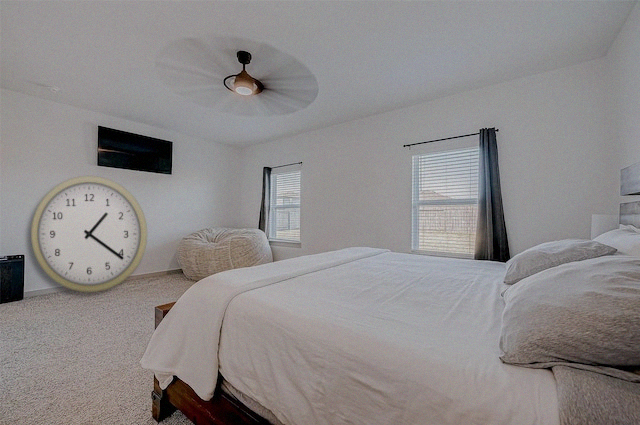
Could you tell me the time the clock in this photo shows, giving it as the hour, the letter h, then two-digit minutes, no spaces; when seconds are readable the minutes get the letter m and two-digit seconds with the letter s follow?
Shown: 1h21
